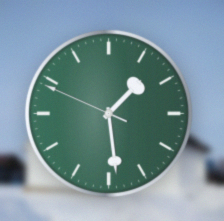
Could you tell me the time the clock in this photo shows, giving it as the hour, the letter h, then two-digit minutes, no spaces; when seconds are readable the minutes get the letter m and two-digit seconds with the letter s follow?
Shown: 1h28m49s
